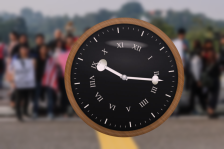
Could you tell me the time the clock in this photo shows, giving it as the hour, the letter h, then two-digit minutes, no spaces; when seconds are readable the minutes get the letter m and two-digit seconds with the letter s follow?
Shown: 9h12
